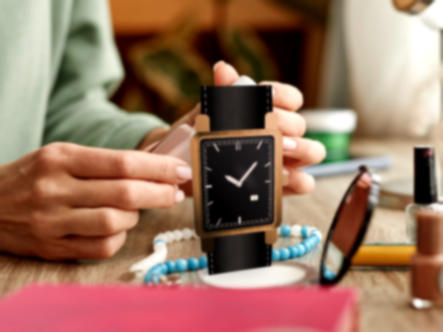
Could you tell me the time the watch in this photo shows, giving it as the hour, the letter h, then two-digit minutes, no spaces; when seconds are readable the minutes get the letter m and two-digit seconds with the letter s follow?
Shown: 10h07
